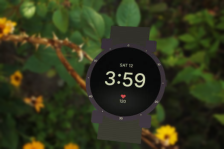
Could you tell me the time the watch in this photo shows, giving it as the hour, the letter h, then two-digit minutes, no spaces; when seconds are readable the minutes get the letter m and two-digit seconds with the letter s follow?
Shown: 3h59
